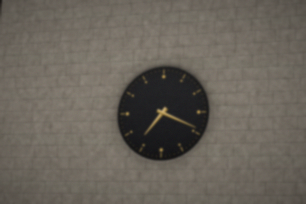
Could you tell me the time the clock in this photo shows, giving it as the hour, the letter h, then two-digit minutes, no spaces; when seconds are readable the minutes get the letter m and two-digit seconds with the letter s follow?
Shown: 7h19
